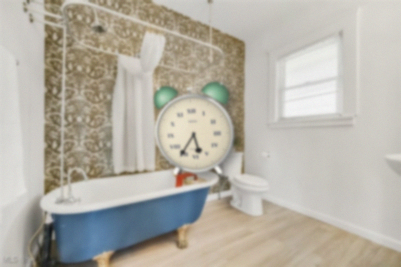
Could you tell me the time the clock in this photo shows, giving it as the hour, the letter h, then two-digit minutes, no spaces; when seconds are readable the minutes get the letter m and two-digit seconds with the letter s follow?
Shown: 5h36
